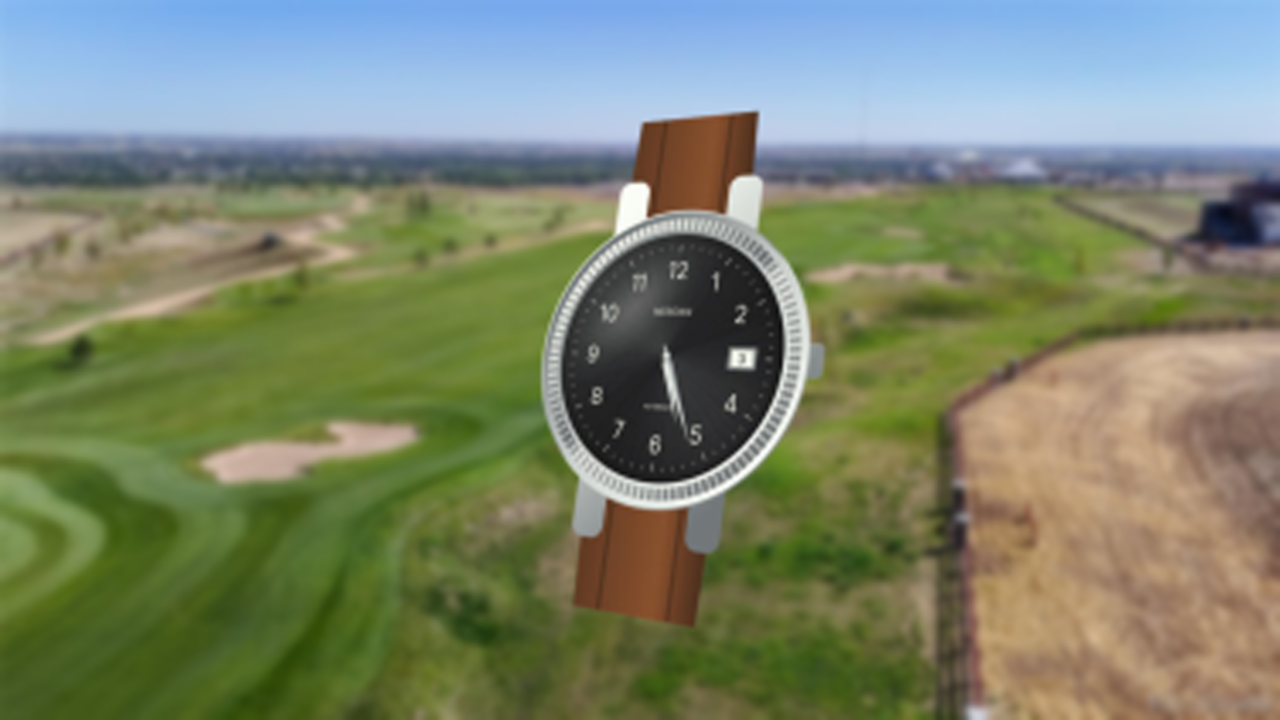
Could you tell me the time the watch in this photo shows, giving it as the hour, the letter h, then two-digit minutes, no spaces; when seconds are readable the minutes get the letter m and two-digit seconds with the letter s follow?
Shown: 5h26
